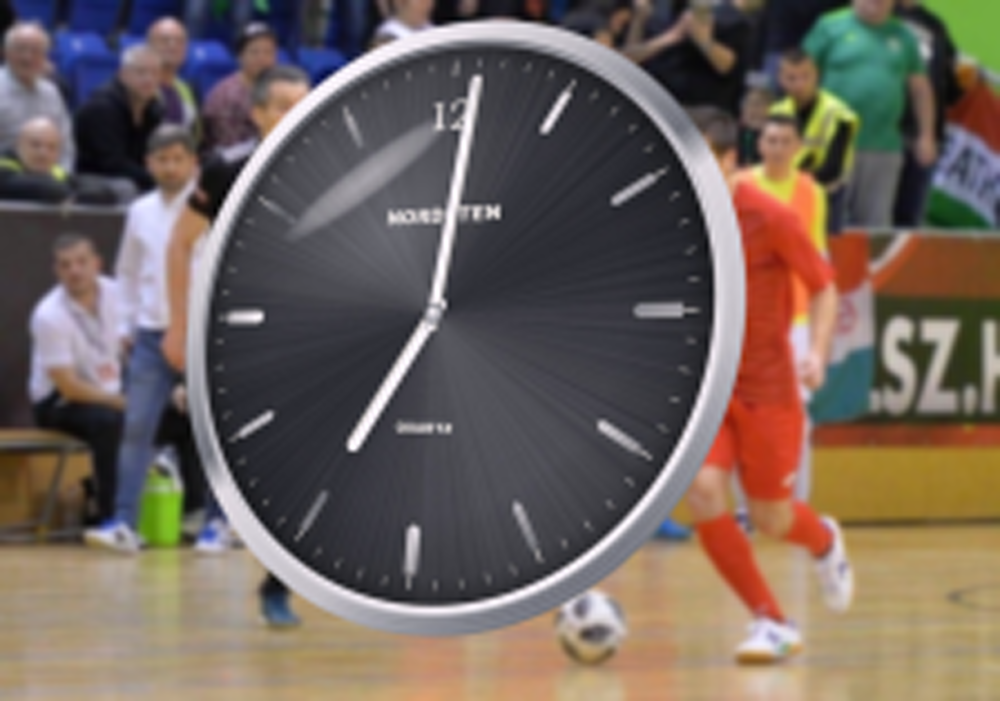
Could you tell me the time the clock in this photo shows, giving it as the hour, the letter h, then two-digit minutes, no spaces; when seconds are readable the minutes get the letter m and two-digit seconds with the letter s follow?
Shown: 7h01
